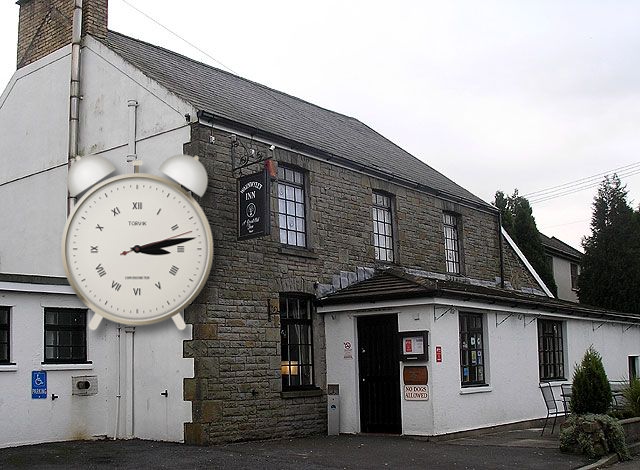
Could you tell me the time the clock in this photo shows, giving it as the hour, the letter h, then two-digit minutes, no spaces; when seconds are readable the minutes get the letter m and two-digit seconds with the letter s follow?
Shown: 3h13m12s
